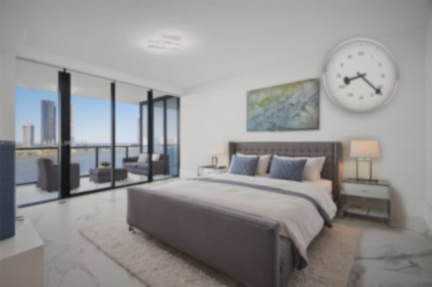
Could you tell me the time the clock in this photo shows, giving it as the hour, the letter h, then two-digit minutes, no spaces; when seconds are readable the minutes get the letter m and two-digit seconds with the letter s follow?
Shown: 8h22
